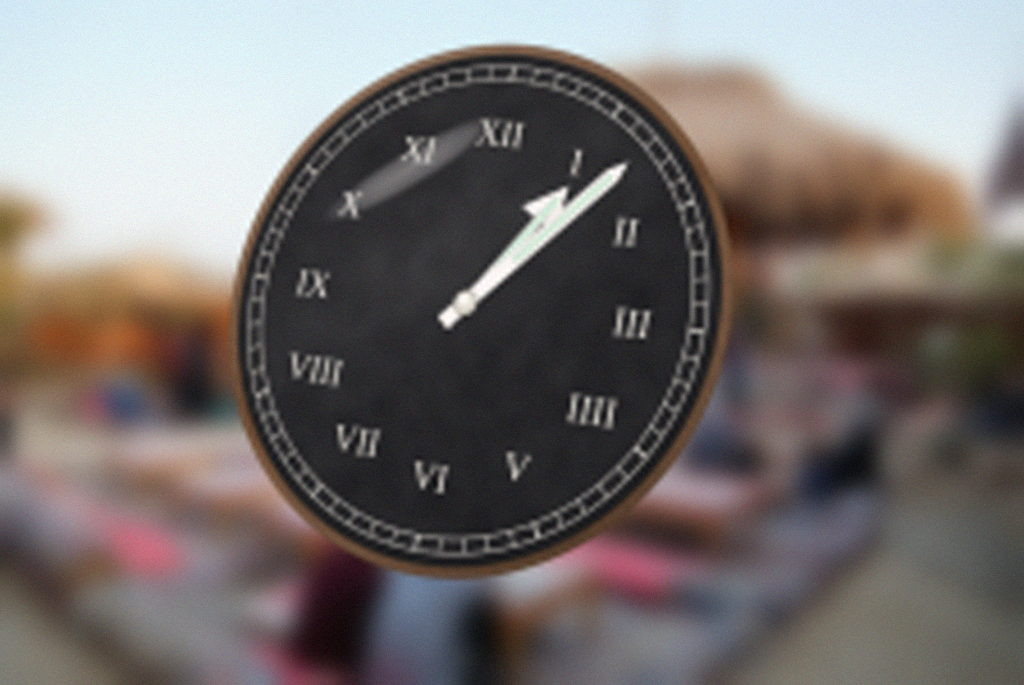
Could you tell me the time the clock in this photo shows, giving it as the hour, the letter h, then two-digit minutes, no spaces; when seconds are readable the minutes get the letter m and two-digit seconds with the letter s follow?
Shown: 1h07
